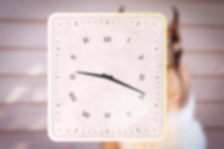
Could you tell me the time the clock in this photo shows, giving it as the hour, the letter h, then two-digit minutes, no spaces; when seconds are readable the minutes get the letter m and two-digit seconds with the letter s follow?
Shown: 9h19
